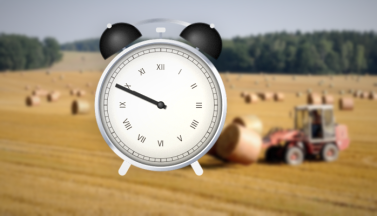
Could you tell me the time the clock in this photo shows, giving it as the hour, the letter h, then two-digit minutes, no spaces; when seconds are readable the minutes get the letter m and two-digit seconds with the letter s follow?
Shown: 9h49
